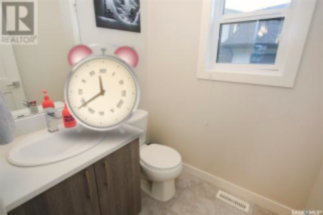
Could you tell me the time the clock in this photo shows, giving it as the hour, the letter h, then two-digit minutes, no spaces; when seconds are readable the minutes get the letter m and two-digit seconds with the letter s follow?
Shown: 11h39
